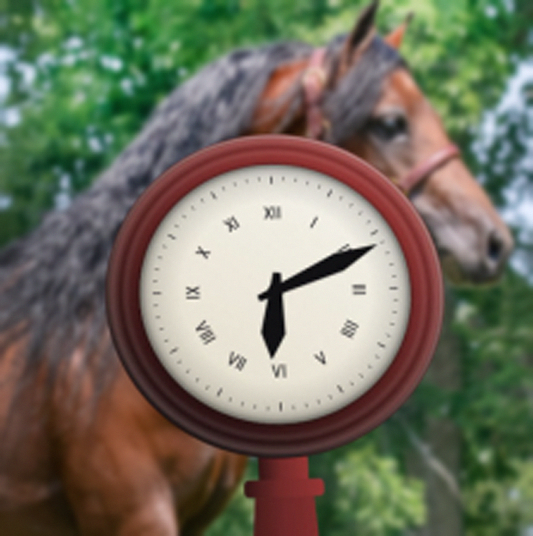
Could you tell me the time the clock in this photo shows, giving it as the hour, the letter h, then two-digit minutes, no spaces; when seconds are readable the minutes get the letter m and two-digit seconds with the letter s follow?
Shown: 6h11
